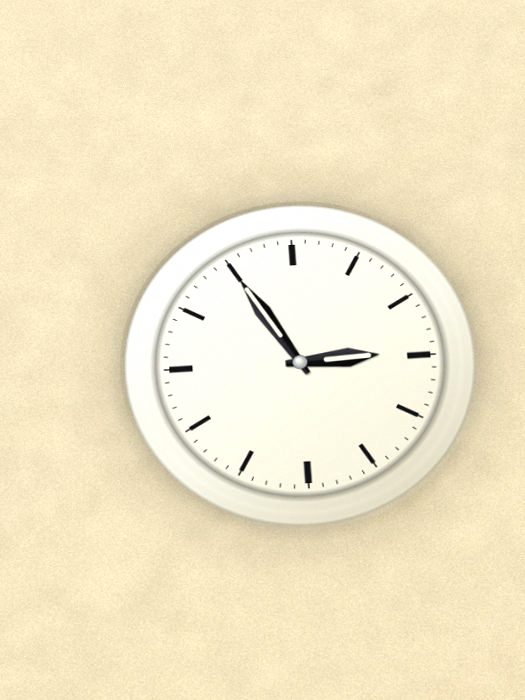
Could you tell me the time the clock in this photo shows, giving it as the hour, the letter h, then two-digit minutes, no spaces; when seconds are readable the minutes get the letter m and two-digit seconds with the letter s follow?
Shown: 2h55
